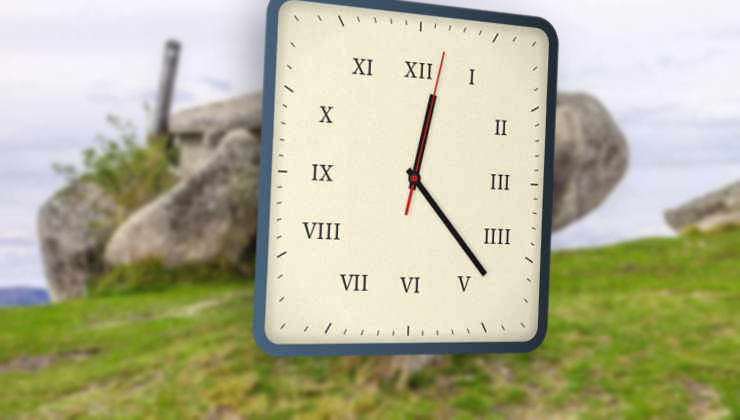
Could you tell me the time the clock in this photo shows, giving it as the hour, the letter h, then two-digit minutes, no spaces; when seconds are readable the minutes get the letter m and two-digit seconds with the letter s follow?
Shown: 12h23m02s
